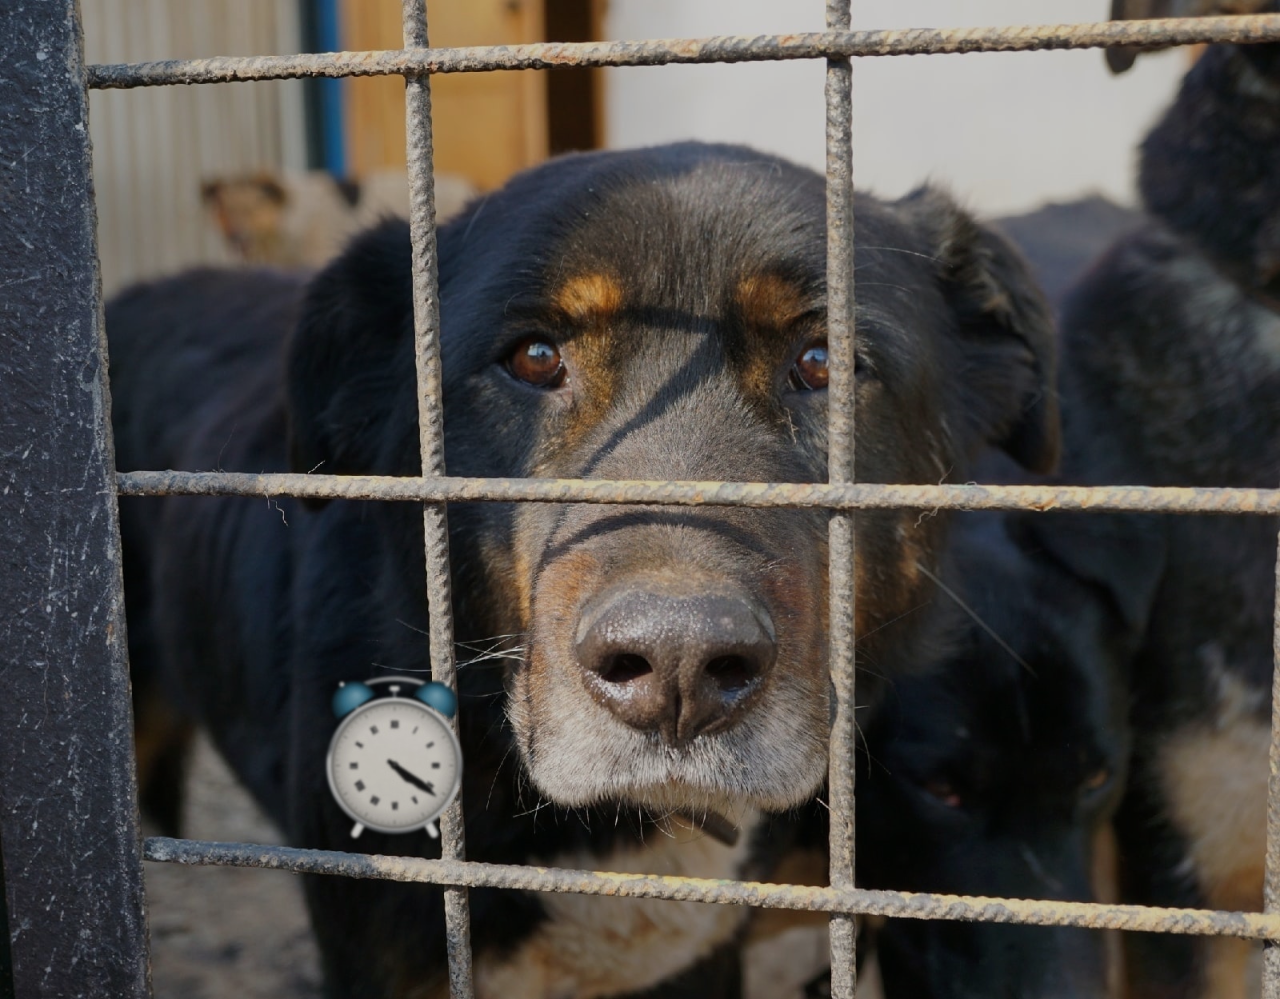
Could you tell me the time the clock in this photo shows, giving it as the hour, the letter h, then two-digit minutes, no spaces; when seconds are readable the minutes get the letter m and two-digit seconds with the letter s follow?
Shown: 4h21
